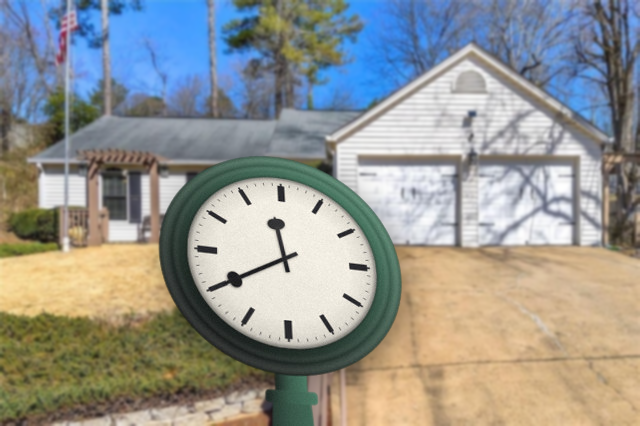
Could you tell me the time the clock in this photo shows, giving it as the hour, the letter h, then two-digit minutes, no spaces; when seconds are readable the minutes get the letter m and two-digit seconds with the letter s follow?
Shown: 11h40
